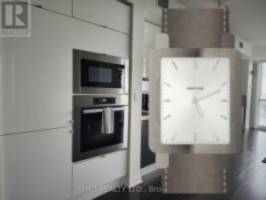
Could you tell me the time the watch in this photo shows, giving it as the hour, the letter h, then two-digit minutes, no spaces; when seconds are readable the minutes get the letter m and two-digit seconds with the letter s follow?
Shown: 5h11
